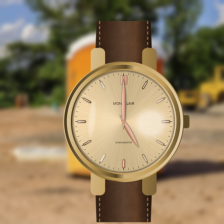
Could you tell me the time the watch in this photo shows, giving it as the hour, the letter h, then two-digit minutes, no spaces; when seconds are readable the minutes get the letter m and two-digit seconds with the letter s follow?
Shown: 5h00
